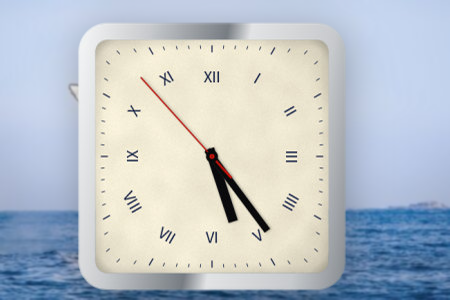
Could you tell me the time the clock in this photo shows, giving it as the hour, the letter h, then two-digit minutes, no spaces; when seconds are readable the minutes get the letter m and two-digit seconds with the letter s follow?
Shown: 5h23m53s
